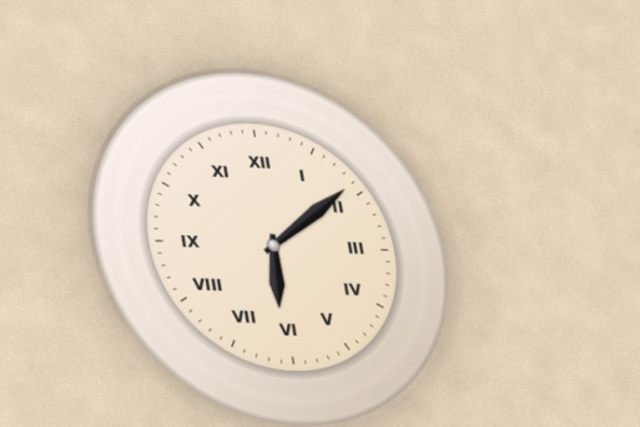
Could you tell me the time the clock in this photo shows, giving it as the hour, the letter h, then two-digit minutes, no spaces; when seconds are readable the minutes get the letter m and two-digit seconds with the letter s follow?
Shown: 6h09
